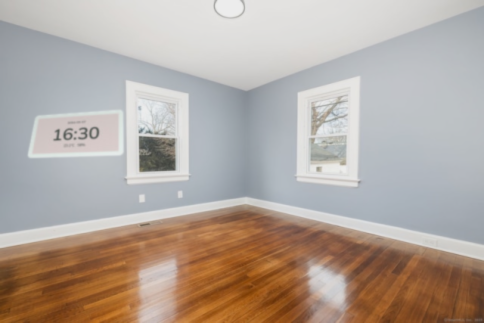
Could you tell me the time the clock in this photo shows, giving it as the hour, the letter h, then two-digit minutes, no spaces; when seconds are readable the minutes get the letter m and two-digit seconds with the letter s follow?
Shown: 16h30
